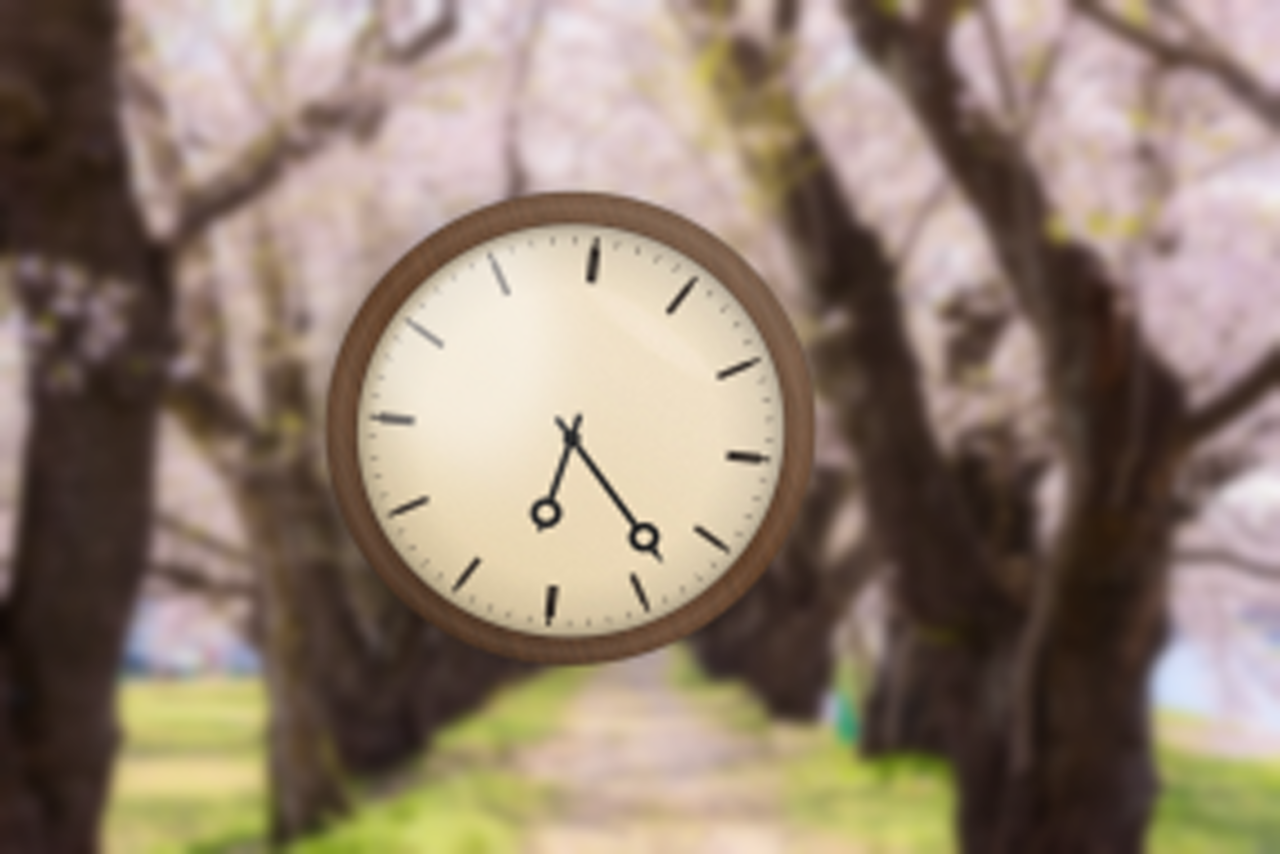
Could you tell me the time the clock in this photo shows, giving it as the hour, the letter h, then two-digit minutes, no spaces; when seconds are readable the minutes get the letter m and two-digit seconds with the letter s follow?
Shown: 6h23
